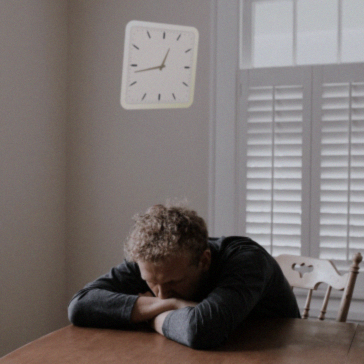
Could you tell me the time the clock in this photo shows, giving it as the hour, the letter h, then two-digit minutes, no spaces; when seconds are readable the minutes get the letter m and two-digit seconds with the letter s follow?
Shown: 12h43
